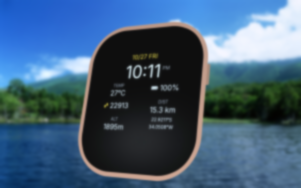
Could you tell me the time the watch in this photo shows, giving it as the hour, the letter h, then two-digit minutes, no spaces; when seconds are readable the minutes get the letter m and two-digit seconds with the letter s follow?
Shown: 10h11
